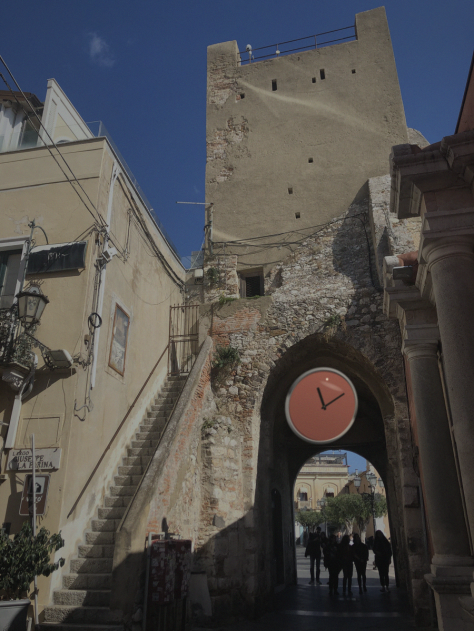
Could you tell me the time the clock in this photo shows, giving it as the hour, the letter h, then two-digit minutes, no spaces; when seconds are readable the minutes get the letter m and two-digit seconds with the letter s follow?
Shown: 11h09
